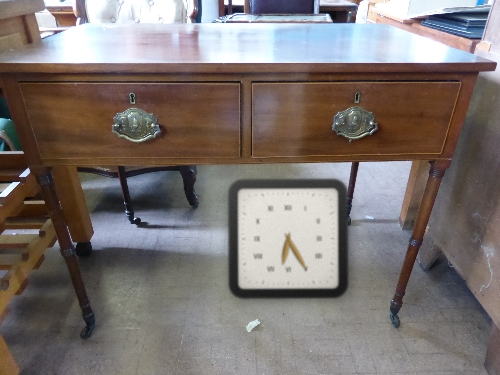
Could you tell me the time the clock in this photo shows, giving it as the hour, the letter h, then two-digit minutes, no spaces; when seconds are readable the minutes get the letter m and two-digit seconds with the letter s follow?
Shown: 6h25
